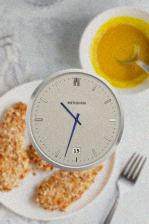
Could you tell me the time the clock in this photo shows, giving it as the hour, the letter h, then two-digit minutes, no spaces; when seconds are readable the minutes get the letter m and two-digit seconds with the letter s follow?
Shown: 10h33
